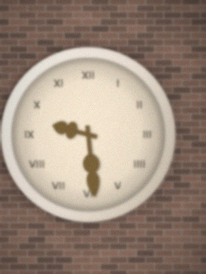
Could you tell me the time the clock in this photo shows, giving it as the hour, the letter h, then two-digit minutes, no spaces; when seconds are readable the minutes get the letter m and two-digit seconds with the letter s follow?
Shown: 9h29
